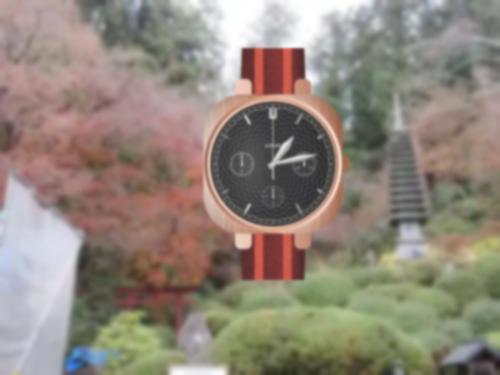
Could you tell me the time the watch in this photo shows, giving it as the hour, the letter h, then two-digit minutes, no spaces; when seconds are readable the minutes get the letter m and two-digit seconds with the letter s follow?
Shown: 1h13
